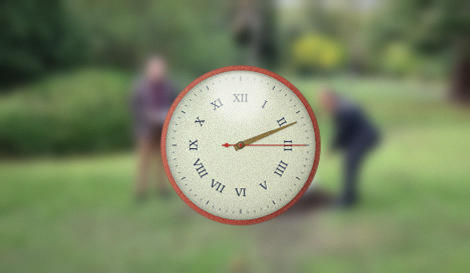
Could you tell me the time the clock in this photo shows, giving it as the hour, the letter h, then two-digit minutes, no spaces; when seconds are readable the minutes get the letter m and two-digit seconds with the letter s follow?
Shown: 2h11m15s
